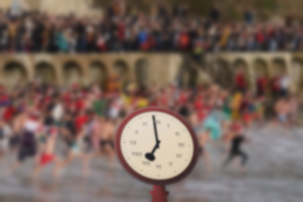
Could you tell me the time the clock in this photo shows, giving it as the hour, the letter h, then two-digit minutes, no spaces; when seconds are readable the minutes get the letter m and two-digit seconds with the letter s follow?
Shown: 6h59
